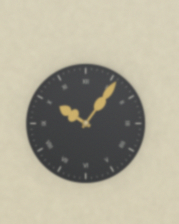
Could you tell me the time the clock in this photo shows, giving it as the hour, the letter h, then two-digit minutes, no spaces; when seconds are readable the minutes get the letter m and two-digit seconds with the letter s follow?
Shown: 10h06
